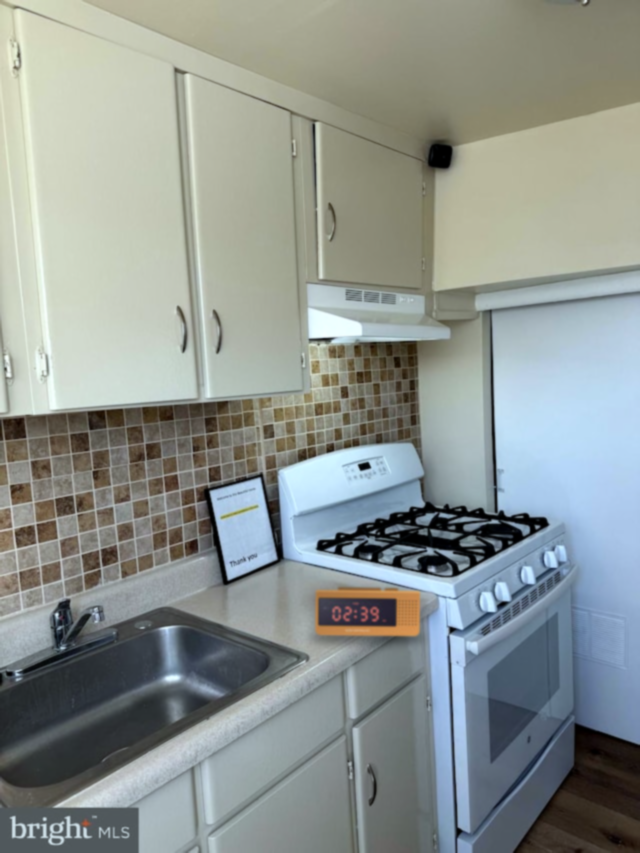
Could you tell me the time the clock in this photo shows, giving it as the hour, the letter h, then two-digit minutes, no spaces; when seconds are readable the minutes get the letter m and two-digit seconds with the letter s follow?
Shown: 2h39
